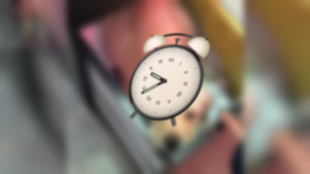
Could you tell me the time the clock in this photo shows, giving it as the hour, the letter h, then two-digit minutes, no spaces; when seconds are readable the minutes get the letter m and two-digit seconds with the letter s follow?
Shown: 9h39
